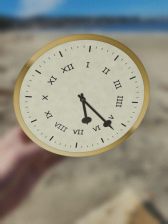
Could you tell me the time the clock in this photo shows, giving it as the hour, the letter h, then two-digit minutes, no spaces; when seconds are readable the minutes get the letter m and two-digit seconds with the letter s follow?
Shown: 6h27
